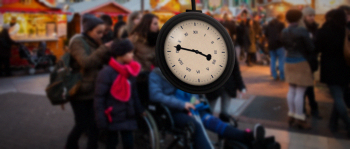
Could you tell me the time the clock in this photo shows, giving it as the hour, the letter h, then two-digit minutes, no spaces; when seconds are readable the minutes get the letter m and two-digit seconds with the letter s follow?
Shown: 3h47
